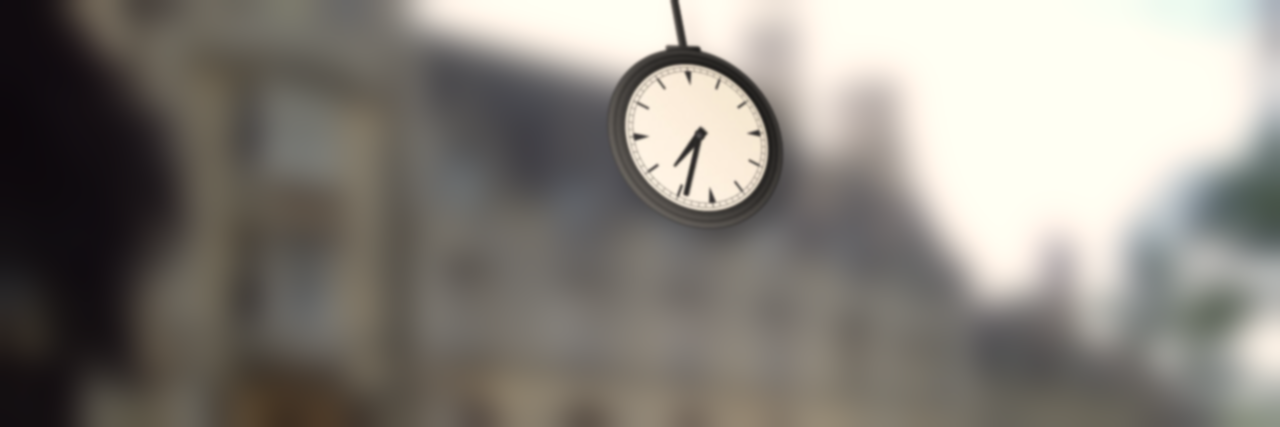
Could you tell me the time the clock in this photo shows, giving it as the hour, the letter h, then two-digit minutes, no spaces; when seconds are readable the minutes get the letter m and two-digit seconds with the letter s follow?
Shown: 7h34
